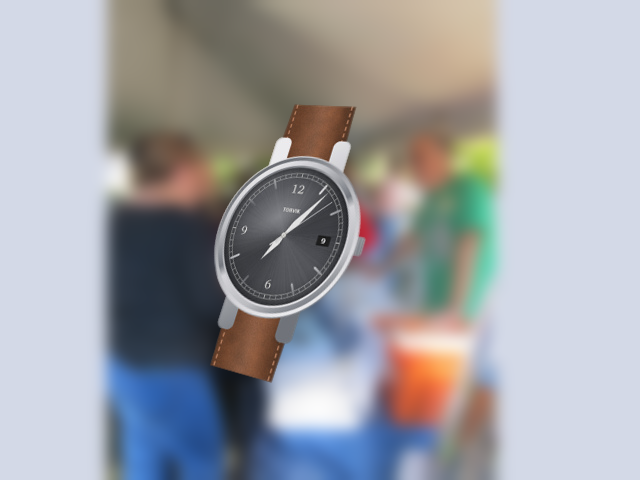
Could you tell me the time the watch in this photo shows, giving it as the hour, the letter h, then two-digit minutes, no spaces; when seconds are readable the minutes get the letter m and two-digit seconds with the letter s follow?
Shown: 7h06m08s
